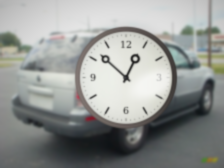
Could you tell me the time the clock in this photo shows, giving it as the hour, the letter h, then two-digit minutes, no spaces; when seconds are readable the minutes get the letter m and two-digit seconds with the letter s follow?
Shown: 12h52
